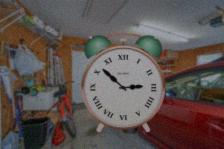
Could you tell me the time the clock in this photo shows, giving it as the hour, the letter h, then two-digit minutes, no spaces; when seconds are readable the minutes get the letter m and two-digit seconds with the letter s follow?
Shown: 2h52
